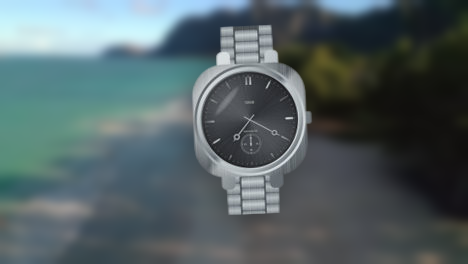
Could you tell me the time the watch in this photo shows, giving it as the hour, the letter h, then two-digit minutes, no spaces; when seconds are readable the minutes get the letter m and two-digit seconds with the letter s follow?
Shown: 7h20
